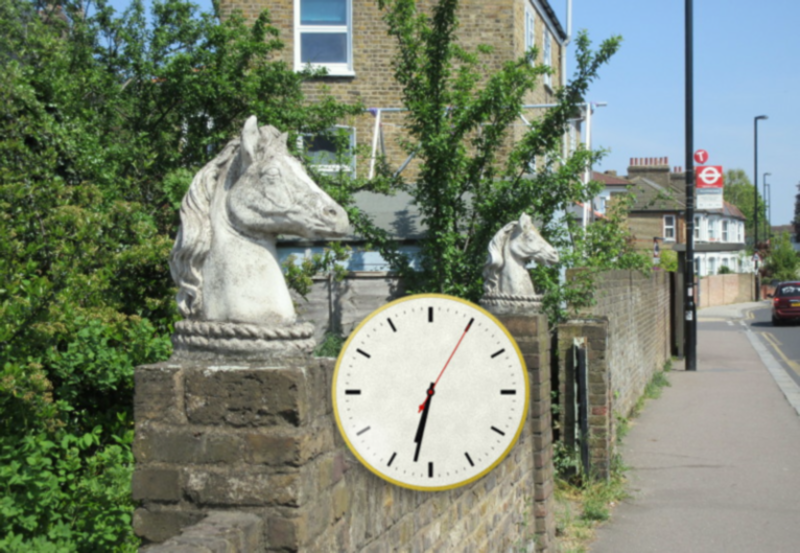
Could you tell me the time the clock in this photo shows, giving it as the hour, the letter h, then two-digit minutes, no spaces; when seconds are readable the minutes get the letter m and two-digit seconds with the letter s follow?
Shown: 6h32m05s
